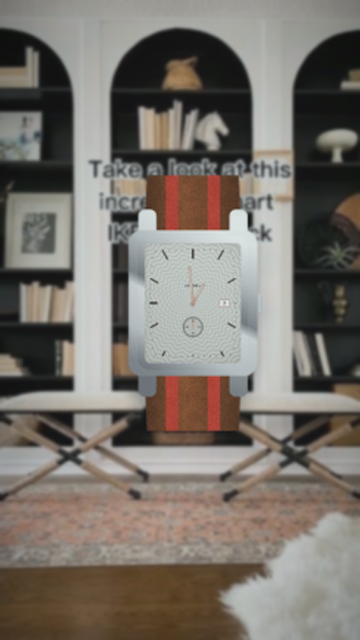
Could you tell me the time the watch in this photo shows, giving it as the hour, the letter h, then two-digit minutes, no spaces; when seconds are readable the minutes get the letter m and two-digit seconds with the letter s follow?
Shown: 12h59
